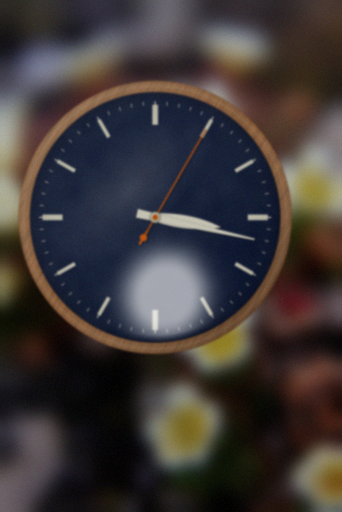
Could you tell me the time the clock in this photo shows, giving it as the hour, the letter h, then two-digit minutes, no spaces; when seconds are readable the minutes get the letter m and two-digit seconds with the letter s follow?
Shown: 3h17m05s
